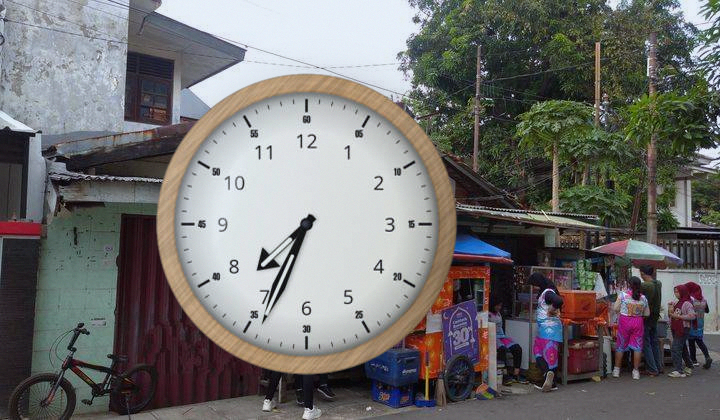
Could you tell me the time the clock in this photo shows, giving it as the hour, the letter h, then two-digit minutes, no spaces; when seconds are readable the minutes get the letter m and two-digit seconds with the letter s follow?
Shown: 7h34
